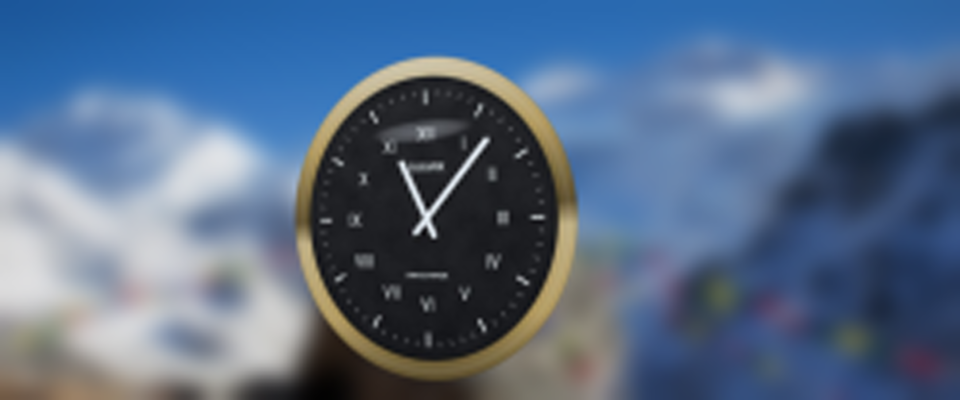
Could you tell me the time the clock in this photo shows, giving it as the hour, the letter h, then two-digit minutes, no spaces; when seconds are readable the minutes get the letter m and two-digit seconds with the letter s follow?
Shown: 11h07
